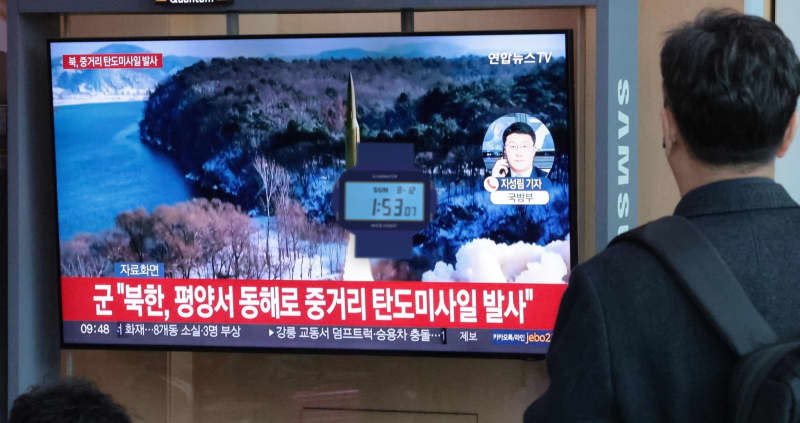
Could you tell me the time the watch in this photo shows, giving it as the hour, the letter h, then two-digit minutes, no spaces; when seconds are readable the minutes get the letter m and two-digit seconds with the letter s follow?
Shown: 1h53
